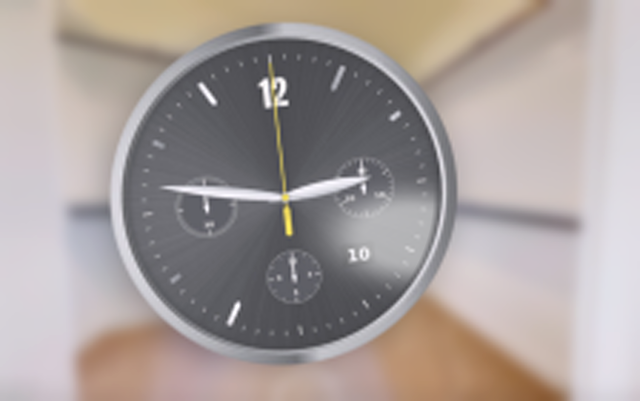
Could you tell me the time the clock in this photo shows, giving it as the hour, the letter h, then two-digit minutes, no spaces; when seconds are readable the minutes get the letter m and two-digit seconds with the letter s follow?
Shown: 2h47
